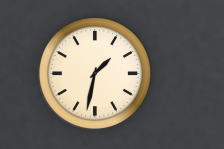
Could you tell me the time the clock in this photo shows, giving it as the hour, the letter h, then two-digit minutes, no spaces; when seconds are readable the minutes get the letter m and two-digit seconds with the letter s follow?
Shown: 1h32
